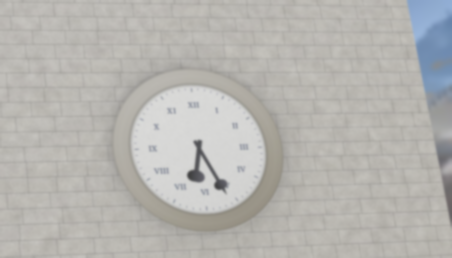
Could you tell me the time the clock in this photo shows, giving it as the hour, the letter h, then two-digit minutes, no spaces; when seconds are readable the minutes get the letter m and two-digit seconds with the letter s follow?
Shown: 6h26
